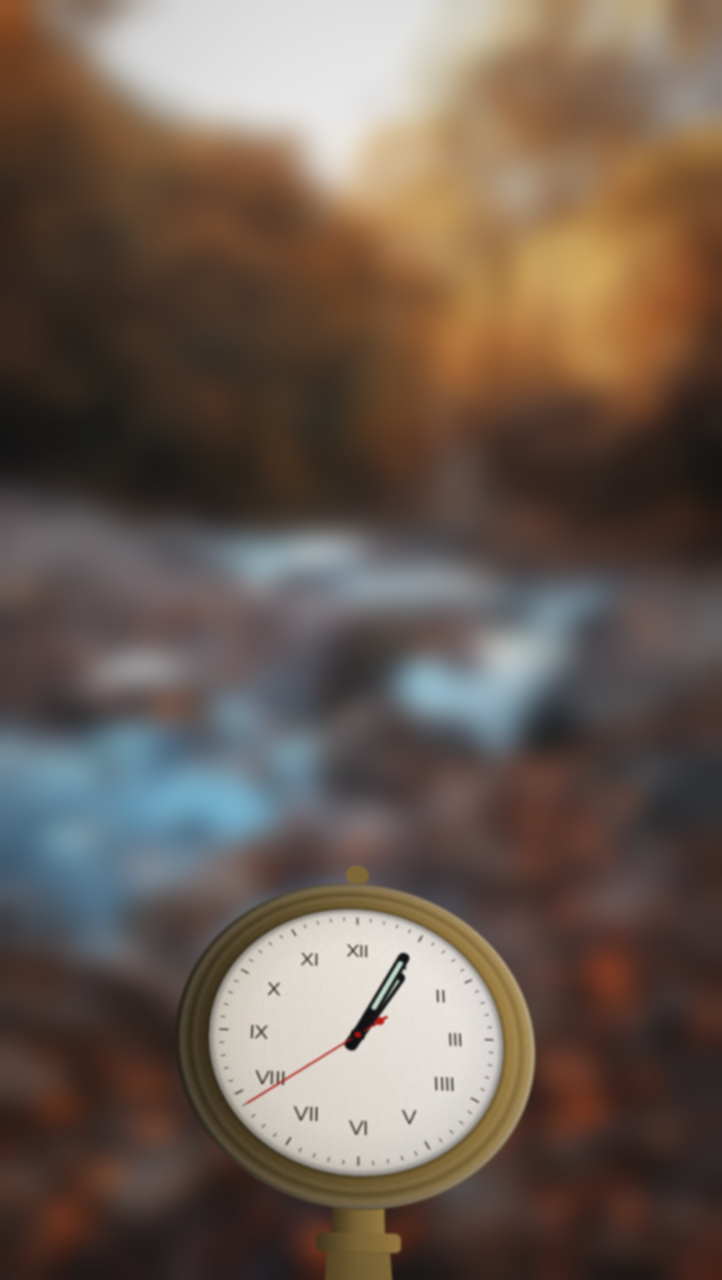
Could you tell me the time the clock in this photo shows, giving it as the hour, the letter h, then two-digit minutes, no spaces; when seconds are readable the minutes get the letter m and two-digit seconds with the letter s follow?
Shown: 1h04m39s
